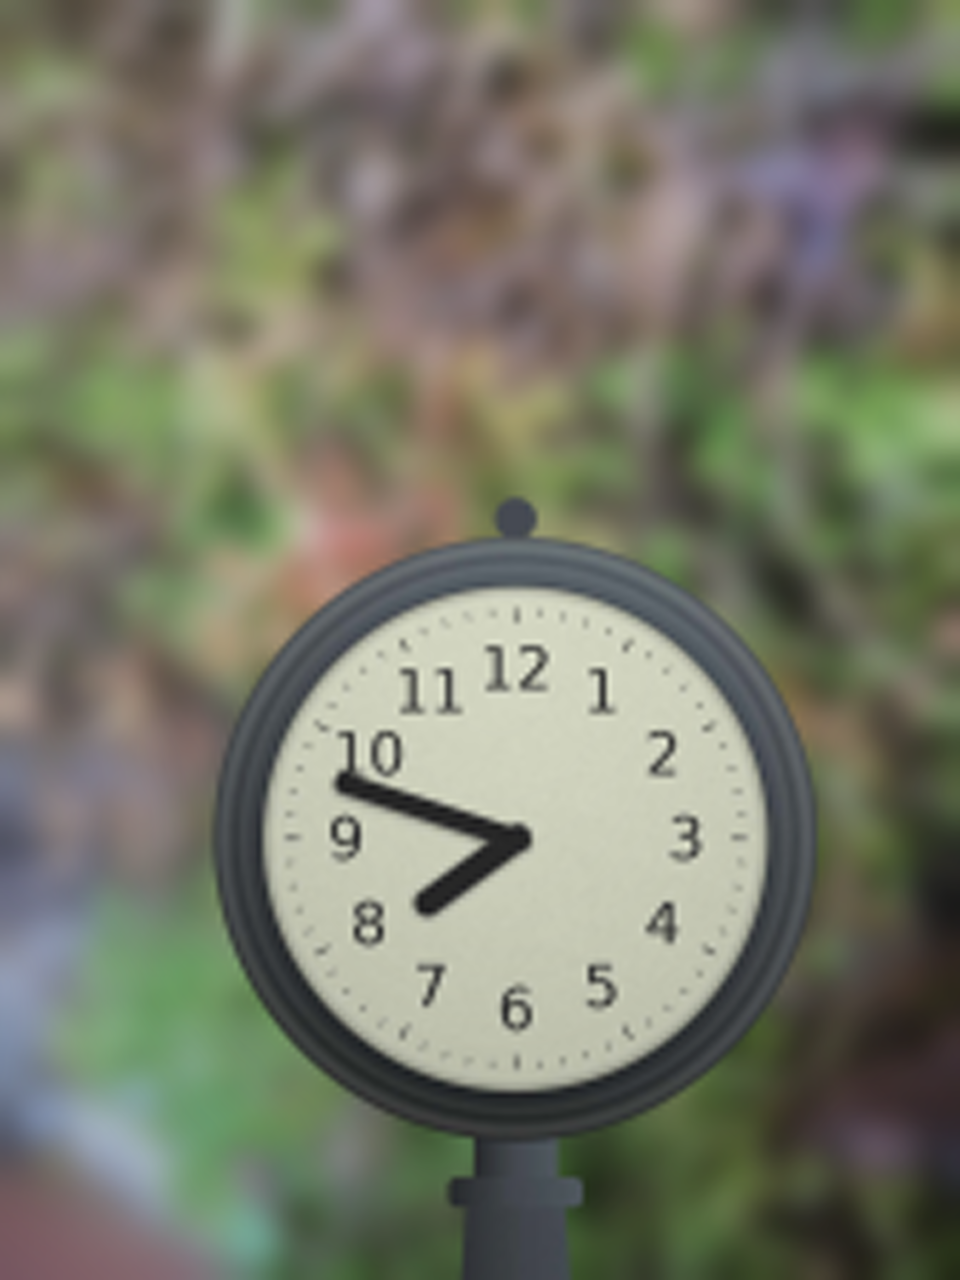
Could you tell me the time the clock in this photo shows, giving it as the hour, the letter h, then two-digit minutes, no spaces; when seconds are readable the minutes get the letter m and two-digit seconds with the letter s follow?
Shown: 7h48
